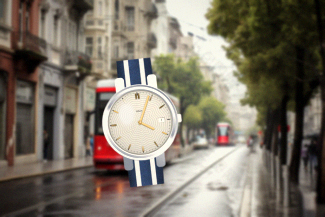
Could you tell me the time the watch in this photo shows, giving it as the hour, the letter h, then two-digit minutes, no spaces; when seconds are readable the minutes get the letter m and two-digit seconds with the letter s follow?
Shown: 4h04
